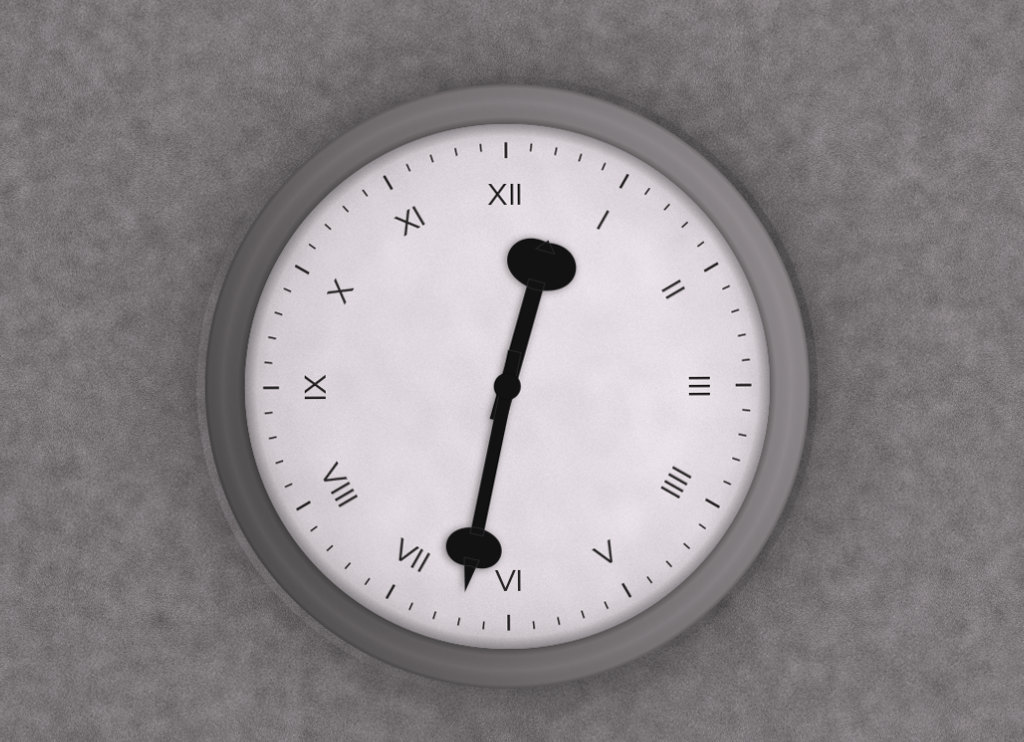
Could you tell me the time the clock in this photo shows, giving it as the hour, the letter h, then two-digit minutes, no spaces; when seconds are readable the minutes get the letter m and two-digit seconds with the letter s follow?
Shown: 12h32
